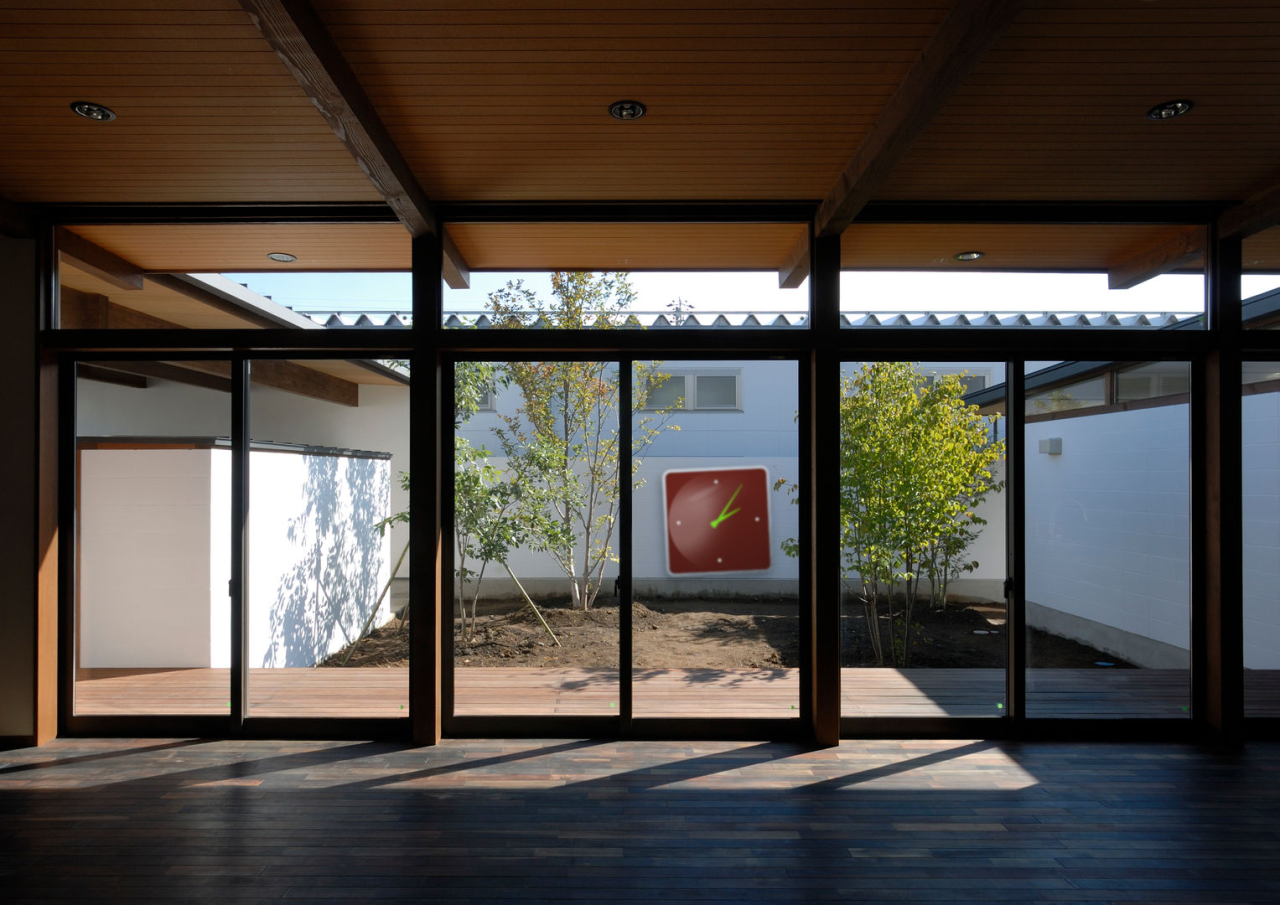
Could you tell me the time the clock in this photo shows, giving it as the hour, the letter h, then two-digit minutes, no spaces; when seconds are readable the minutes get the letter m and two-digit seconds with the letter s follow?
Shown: 2h06
